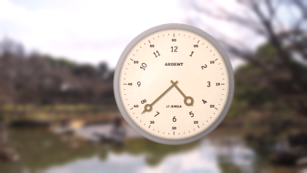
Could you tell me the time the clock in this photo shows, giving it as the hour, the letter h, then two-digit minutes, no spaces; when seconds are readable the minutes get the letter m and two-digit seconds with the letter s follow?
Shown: 4h38
